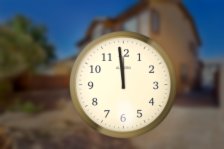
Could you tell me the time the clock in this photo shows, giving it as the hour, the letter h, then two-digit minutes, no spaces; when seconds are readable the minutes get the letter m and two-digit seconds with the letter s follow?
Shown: 11h59
